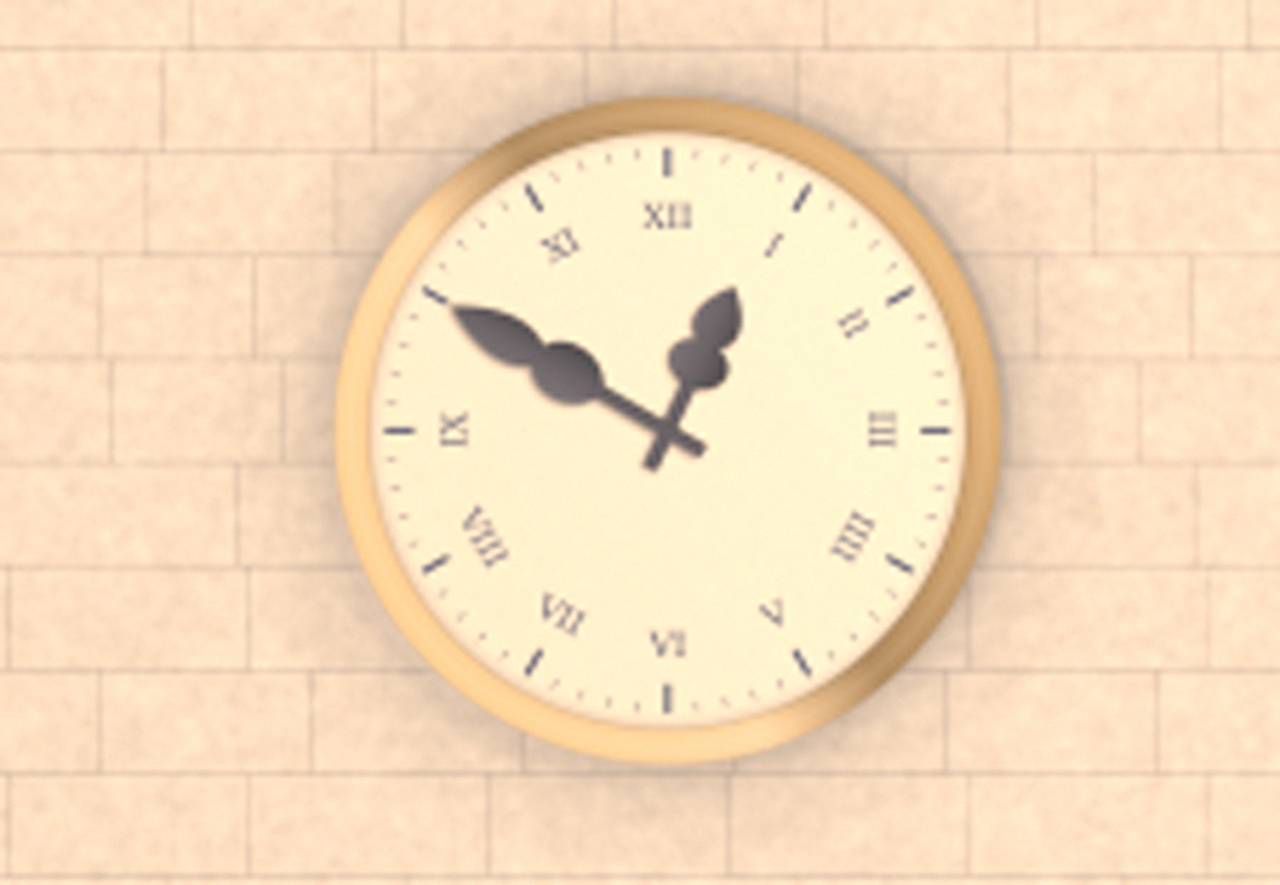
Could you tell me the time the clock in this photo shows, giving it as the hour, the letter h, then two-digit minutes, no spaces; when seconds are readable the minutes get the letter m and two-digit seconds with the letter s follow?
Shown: 12h50
